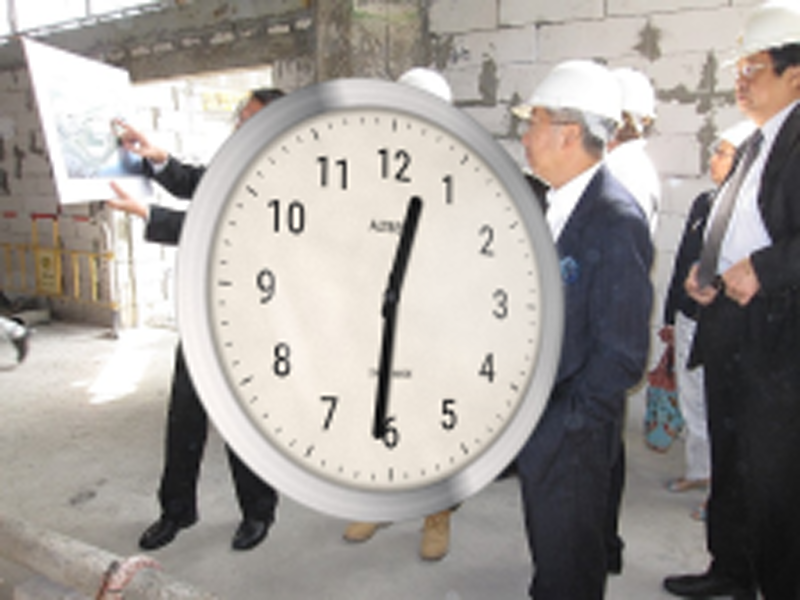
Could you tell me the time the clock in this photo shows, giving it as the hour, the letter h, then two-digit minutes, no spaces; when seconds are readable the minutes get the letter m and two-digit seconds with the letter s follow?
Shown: 12h31
